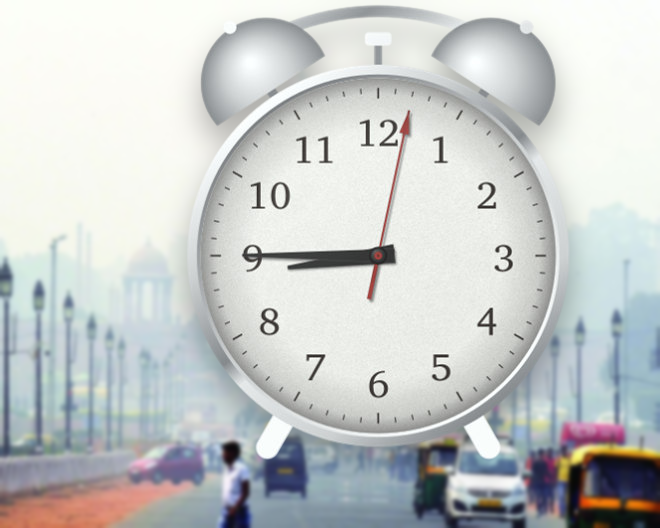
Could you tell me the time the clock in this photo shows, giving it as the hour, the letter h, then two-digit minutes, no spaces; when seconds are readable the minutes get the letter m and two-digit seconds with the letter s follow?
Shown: 8h45m02s
